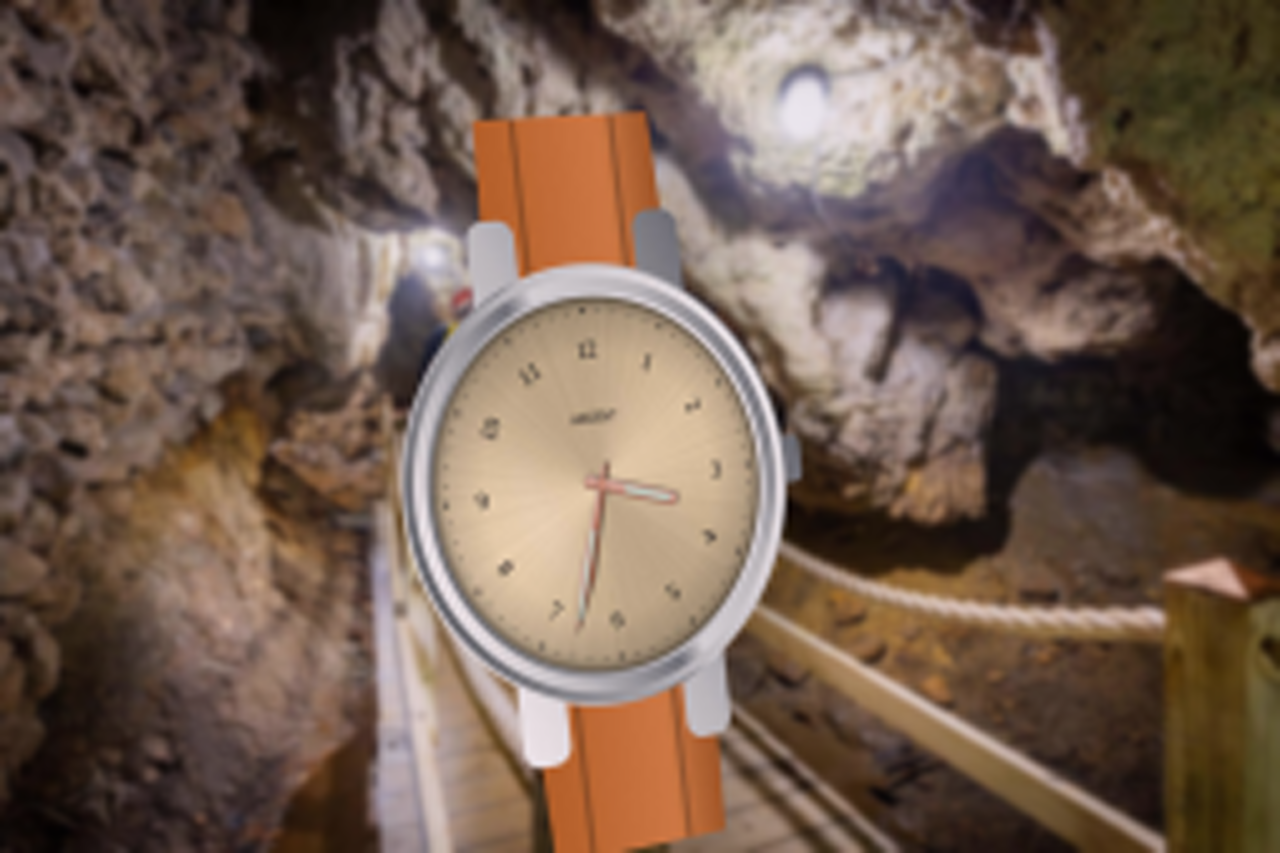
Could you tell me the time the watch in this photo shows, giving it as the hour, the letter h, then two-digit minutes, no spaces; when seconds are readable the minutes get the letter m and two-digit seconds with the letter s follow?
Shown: 3h33
